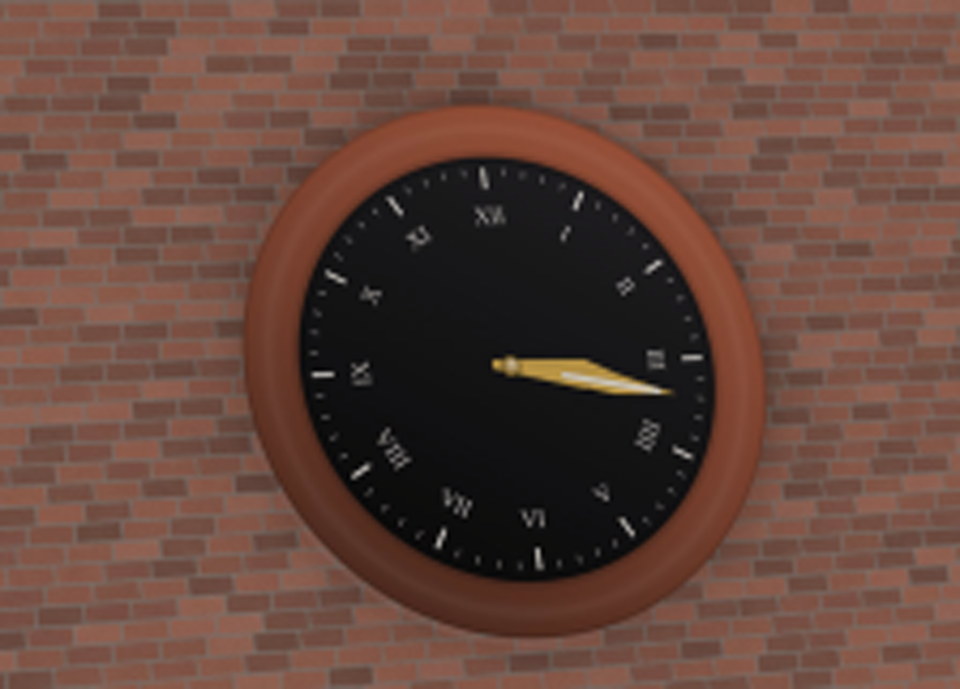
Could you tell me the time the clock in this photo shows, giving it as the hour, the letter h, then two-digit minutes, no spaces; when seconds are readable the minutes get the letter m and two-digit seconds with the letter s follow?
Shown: 3h17
